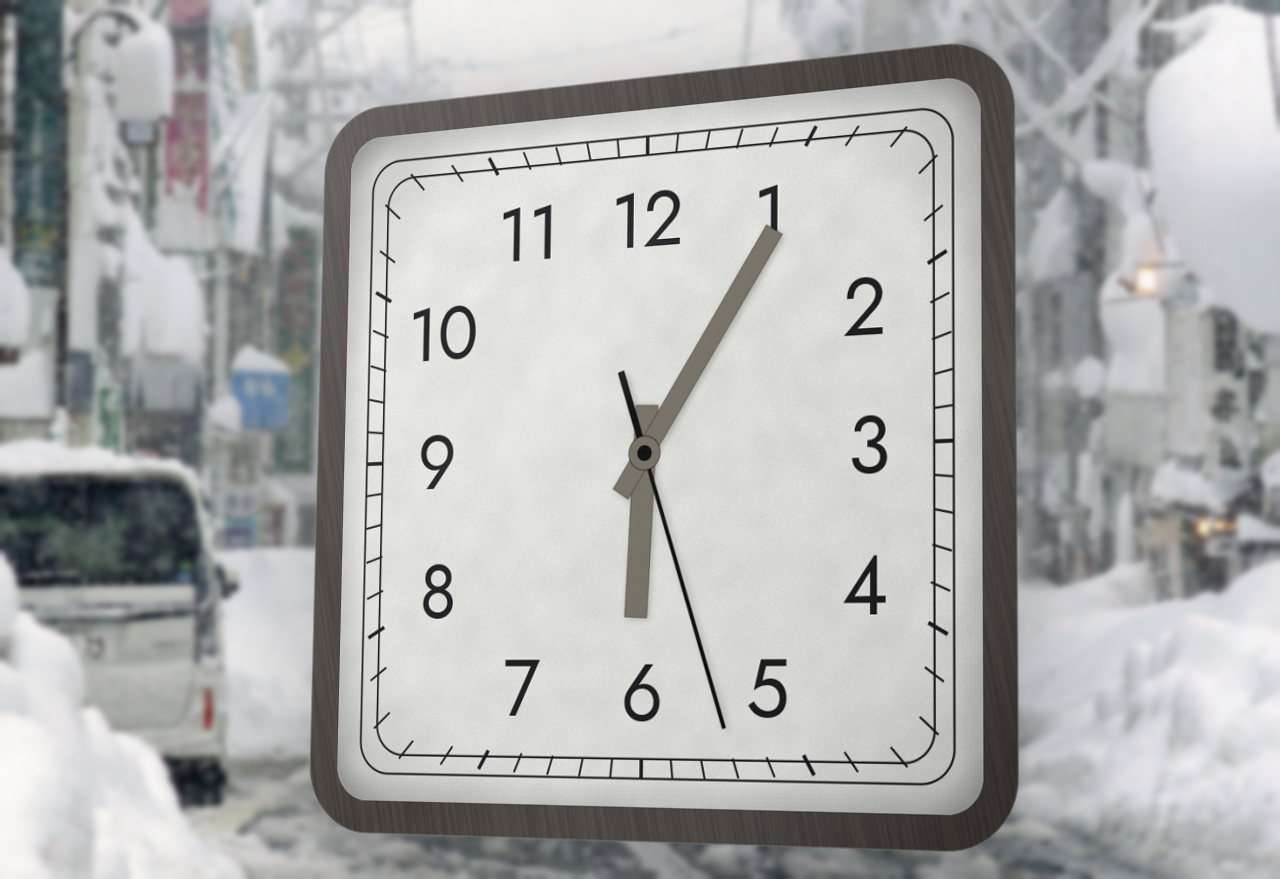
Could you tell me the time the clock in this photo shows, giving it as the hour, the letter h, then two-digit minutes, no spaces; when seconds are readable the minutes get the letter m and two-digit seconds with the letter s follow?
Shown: 6h05m27s
